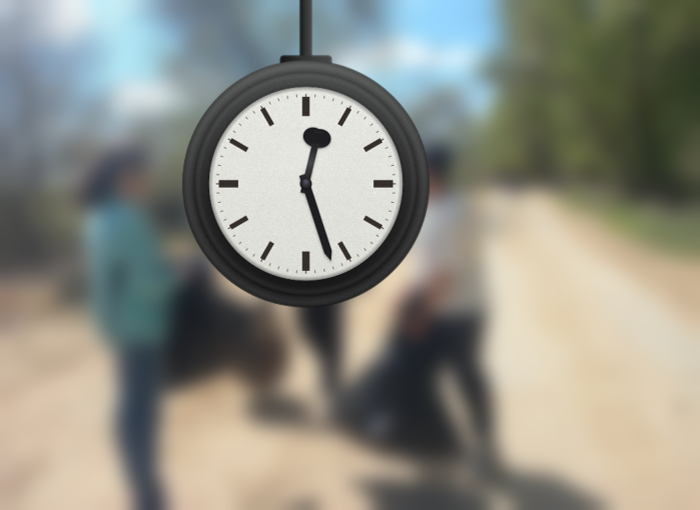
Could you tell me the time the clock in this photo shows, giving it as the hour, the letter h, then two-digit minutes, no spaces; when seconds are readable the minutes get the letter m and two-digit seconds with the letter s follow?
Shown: 12h27
